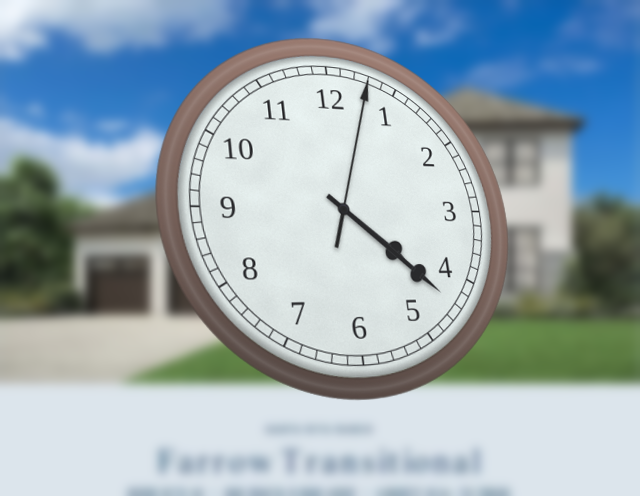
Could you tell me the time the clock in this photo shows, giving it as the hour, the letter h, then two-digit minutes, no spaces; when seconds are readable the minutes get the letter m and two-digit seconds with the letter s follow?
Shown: 4h22m03s
